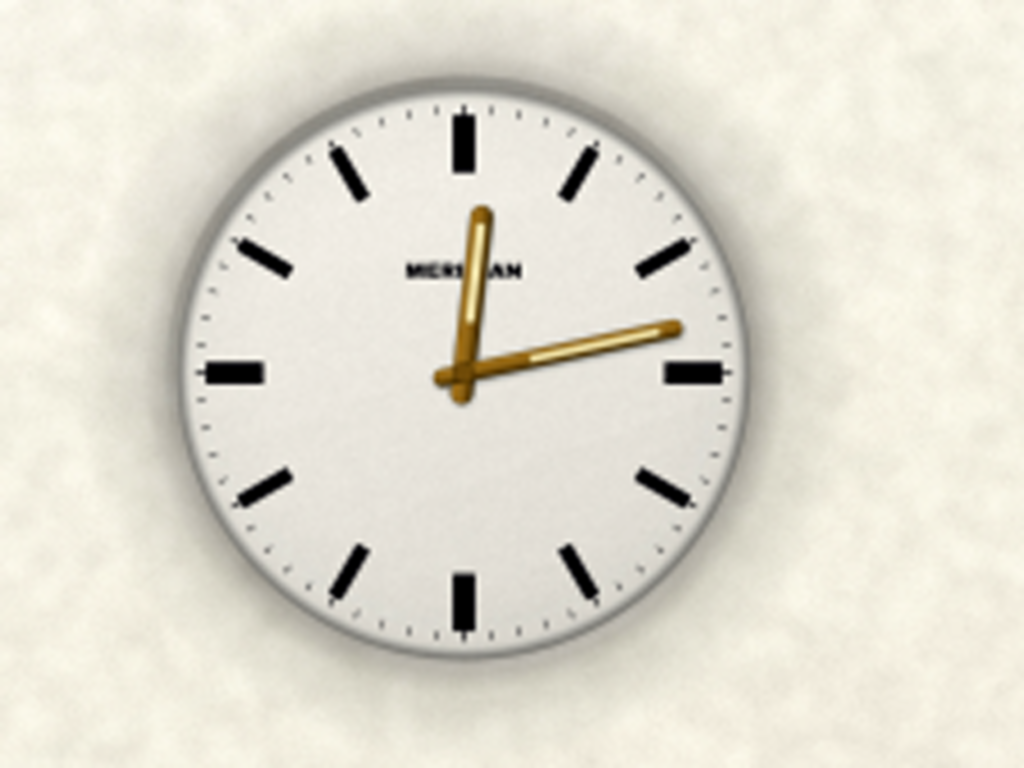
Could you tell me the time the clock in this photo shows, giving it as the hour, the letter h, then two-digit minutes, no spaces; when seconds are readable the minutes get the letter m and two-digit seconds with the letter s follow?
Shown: 12h13
